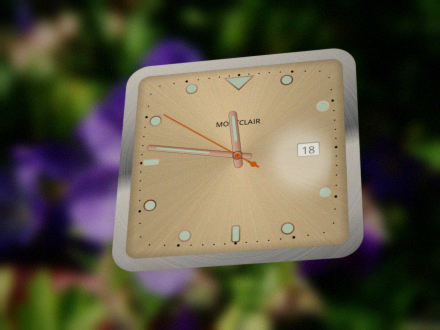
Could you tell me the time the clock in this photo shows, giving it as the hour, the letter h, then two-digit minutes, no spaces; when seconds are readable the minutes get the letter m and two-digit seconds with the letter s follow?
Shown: 11h46m51s
